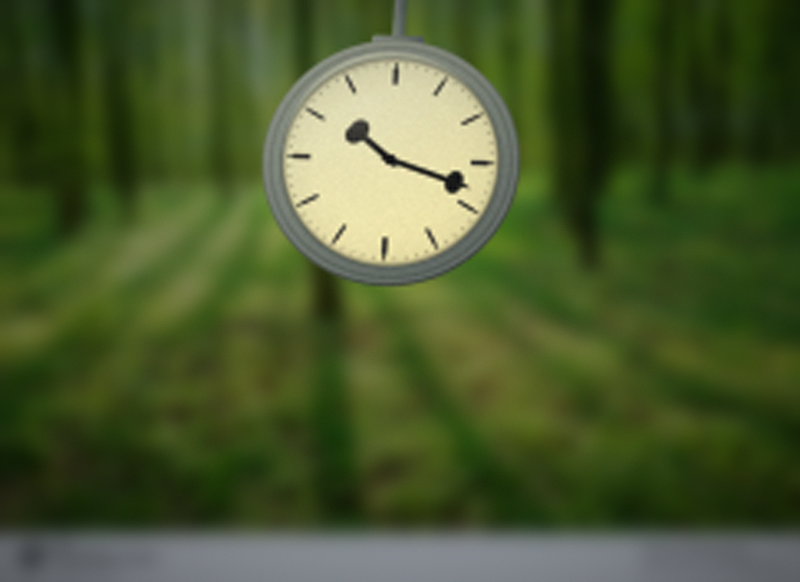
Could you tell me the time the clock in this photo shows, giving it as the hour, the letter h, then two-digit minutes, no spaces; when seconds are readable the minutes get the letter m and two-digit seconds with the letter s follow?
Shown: 10h18
